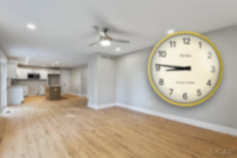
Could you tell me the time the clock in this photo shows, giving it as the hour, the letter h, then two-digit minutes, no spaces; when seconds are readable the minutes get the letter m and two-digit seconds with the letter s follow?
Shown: 8h46
